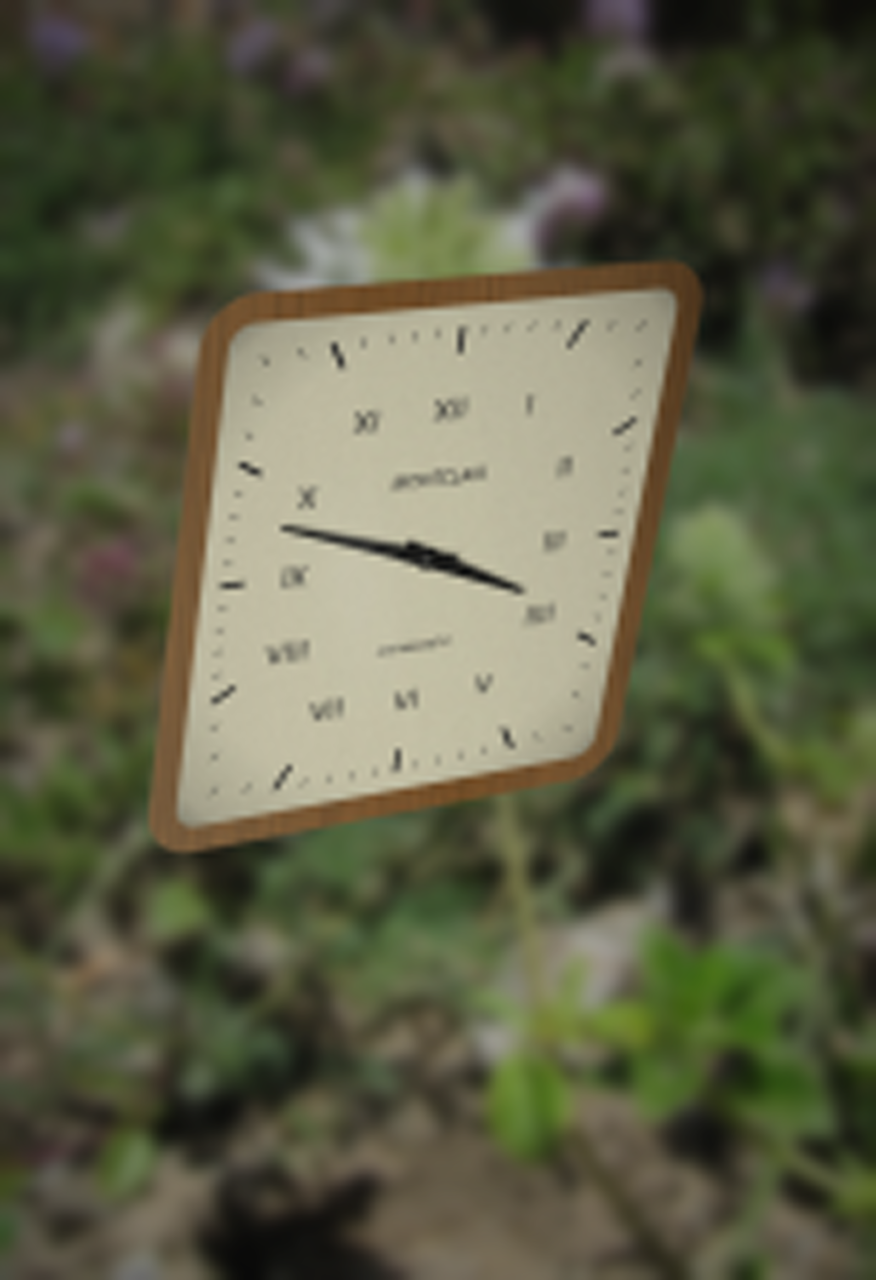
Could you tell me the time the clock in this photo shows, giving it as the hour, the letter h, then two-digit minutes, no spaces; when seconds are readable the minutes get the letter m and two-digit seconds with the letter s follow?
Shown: 3h48
